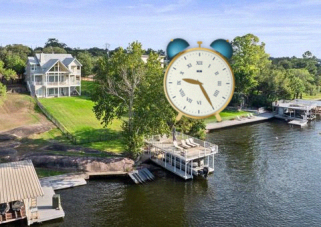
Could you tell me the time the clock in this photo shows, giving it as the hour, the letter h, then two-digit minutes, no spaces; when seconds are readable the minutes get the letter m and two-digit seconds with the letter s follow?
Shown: 9h25
